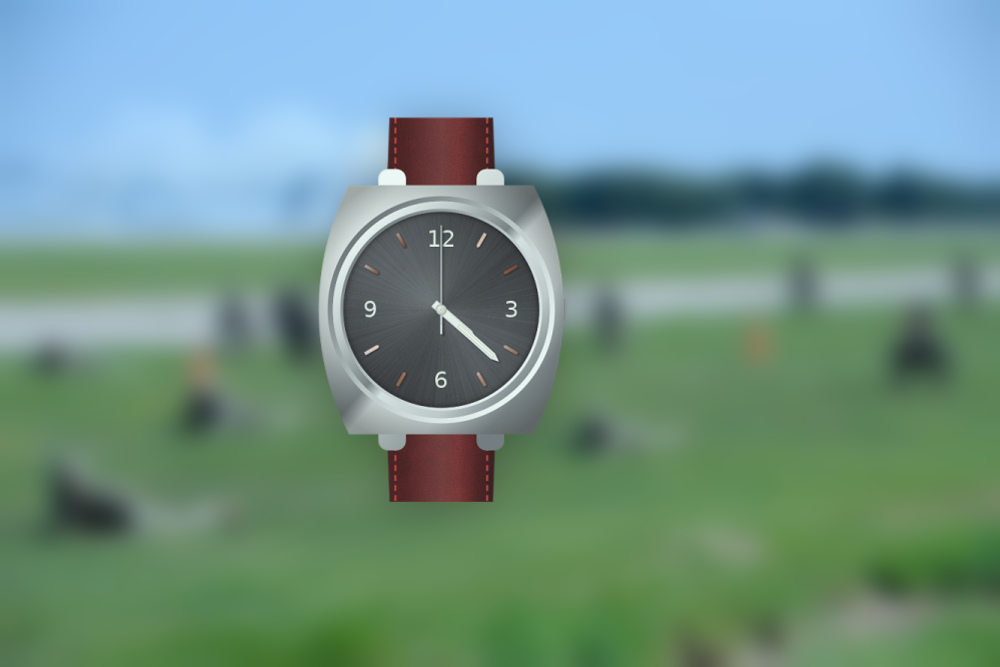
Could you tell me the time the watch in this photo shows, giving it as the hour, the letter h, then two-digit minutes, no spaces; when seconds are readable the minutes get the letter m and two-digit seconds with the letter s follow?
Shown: 4h22m00s
